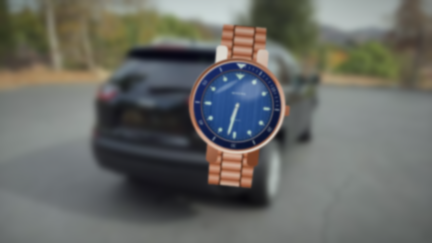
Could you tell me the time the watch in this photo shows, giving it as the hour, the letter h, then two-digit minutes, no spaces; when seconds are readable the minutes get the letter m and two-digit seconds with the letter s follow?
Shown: 6h32
